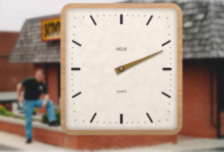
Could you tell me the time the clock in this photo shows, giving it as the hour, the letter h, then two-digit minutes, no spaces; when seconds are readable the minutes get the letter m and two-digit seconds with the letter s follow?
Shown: 2h11
